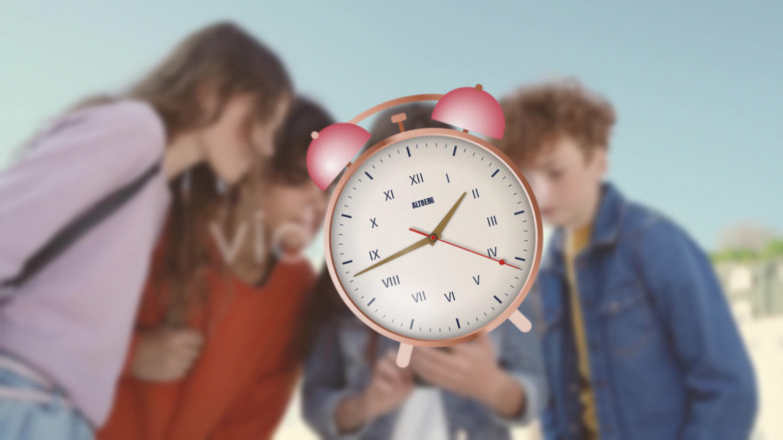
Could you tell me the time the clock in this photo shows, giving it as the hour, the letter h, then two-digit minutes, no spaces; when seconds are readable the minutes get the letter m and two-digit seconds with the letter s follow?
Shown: 1h43m21s
